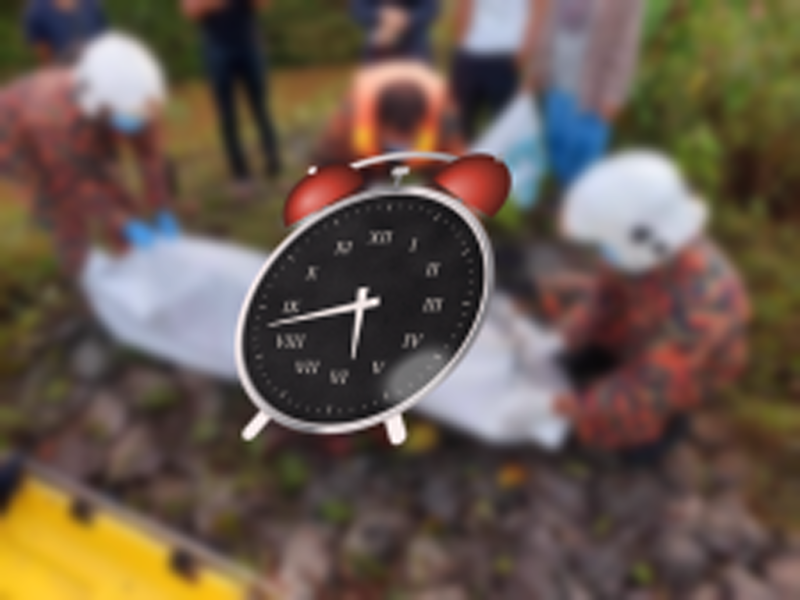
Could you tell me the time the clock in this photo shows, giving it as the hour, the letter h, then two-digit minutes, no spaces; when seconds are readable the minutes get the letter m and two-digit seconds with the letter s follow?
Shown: 5h43
